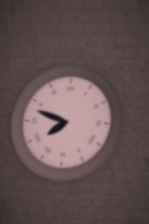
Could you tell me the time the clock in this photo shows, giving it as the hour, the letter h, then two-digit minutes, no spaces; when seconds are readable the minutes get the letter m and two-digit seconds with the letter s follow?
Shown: 7h48
